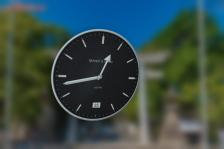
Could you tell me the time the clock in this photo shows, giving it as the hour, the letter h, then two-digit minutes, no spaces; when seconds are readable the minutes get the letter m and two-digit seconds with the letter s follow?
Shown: 12h43
